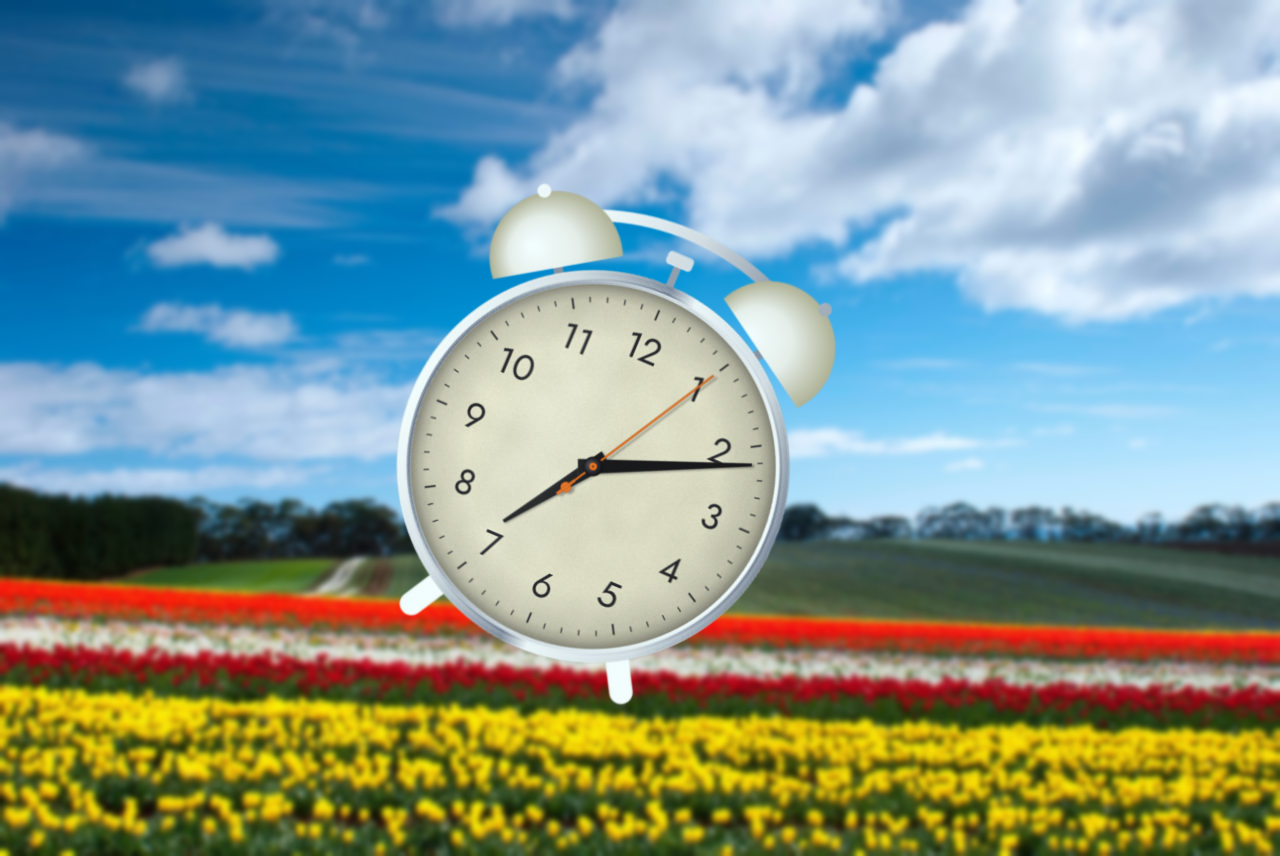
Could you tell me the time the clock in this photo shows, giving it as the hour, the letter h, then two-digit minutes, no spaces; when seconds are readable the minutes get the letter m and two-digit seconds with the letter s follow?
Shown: 7h11m05s
